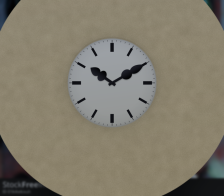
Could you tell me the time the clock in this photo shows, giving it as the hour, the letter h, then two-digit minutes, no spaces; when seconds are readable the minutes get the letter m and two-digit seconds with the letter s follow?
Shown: 10h10
